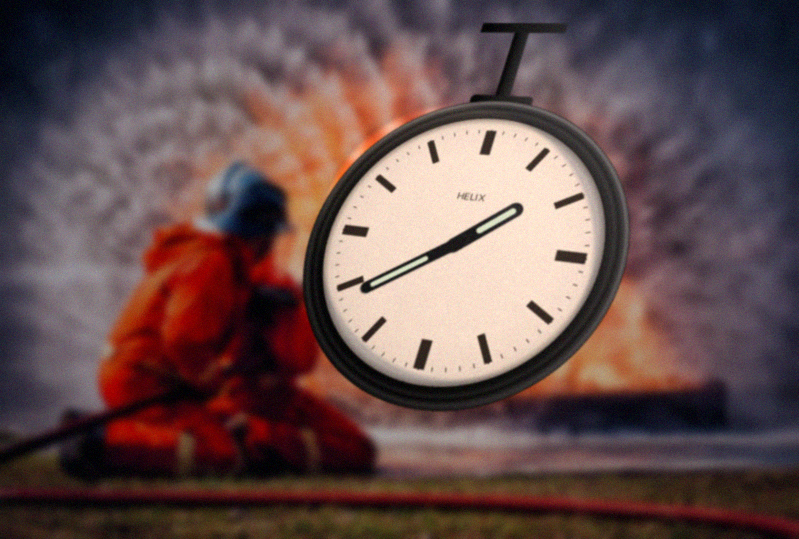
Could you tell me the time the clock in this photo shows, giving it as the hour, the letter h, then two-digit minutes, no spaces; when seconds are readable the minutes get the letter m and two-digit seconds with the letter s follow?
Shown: 1h39
